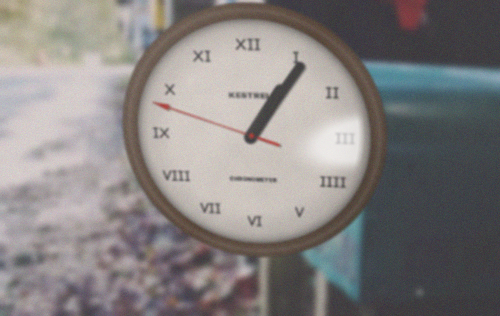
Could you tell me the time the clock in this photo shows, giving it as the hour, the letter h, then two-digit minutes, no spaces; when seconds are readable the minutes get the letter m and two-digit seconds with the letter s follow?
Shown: 1h05m48s
